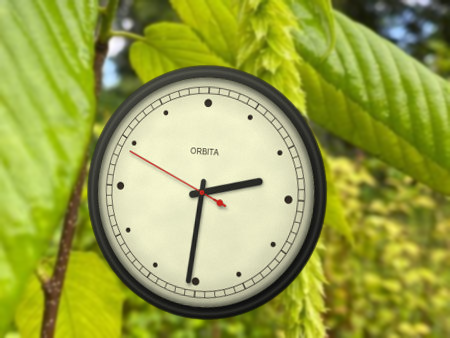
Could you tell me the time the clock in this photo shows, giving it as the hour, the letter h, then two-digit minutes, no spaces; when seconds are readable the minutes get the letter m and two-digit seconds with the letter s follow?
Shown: 2h30m49s
